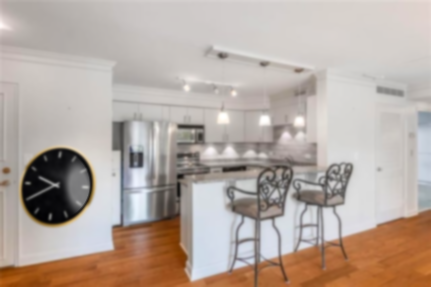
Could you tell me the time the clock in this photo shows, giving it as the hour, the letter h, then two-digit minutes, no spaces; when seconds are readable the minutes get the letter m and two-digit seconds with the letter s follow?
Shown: 9h40
